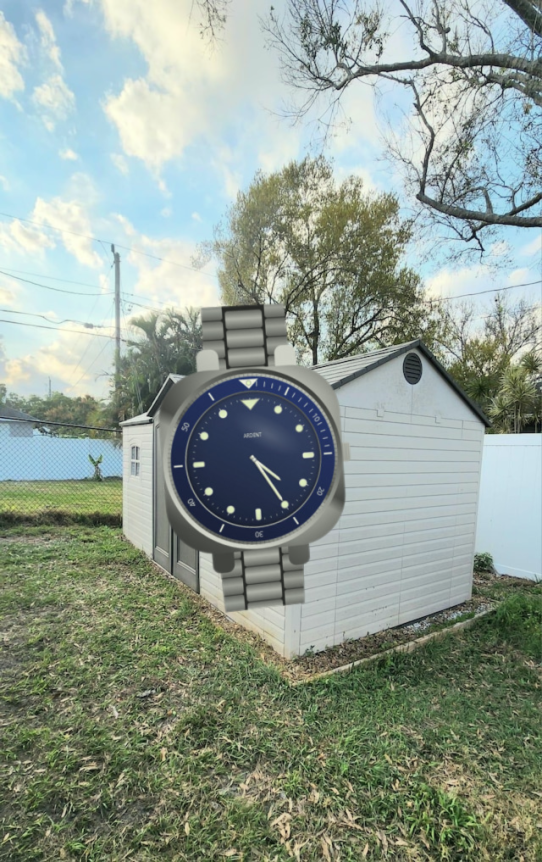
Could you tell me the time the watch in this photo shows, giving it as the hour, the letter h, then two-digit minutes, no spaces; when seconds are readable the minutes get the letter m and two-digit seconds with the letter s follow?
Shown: 4h25
